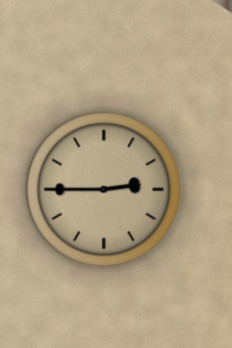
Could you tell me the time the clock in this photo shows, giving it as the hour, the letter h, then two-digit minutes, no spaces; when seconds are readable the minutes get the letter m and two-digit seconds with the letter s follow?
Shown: 2h45
